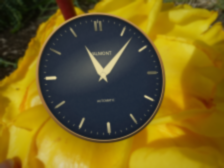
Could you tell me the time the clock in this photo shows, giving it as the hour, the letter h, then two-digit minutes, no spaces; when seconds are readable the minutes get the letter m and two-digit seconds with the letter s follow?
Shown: 11h07
